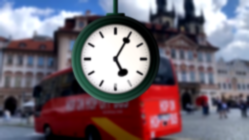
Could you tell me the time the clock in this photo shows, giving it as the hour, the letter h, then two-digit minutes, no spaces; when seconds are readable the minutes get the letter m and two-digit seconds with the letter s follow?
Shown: 5h05
